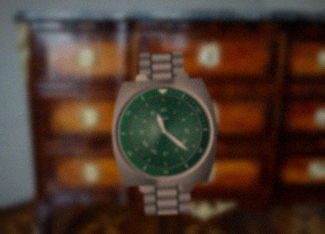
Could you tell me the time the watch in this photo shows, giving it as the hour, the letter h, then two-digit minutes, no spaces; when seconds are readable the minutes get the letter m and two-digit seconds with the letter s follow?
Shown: 11h22
